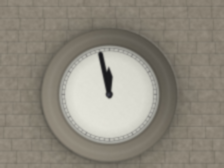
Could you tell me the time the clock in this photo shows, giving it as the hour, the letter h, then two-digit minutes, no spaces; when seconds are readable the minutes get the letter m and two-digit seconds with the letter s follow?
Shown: 11h58
